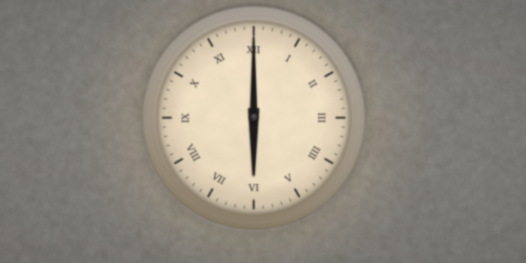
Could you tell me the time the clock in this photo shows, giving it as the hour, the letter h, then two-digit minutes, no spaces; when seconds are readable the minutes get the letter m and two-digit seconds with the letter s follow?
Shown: 6h00
